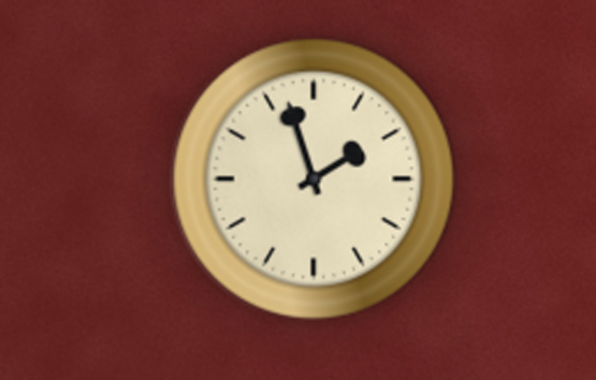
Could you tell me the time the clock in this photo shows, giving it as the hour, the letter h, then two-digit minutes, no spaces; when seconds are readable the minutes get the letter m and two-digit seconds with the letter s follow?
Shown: 1h57
